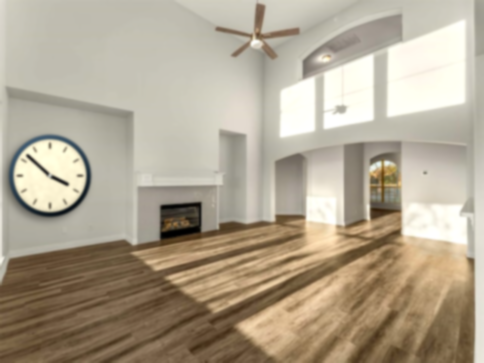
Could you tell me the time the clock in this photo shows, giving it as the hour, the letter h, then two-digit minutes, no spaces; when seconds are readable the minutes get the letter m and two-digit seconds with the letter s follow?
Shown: 3h52
